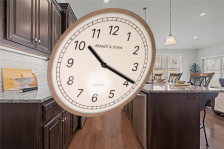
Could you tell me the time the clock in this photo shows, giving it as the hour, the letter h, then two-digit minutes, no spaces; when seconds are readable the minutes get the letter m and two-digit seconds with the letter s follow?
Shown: 10h19
